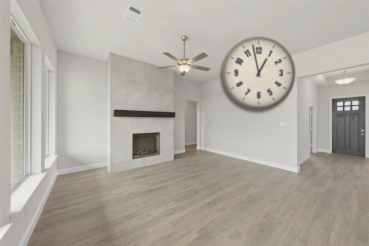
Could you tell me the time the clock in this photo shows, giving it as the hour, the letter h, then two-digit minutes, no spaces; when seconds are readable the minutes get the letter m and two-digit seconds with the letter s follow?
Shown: 12h58
